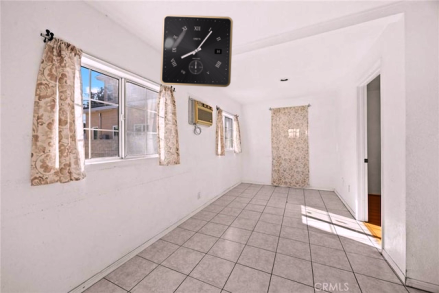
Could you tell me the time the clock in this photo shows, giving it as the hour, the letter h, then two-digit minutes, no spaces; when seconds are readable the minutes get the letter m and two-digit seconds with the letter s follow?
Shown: 8h06
